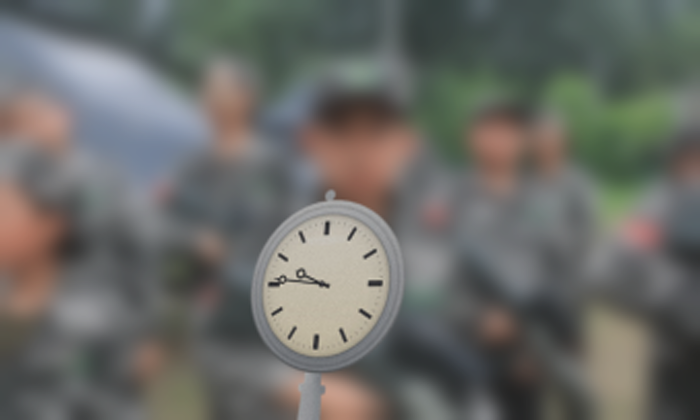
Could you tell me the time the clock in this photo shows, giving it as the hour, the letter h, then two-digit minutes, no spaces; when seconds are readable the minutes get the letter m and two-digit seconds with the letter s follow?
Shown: 9h46
